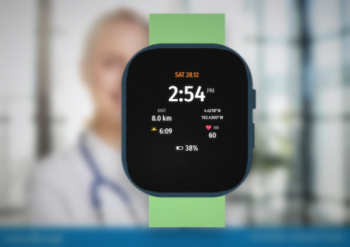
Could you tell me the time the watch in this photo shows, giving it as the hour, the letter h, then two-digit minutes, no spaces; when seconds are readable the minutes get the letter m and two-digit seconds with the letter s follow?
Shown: 2h54
